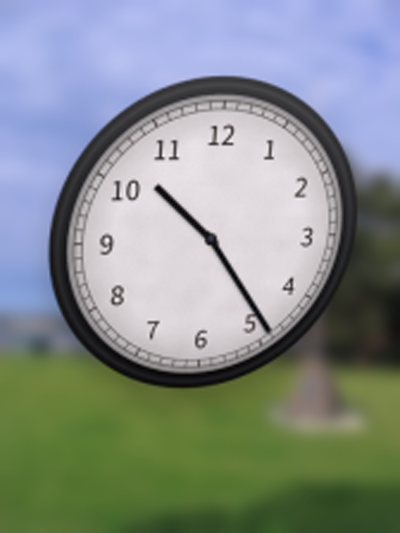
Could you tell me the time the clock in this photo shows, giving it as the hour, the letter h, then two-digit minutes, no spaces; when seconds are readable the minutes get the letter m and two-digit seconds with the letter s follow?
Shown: 10h24
